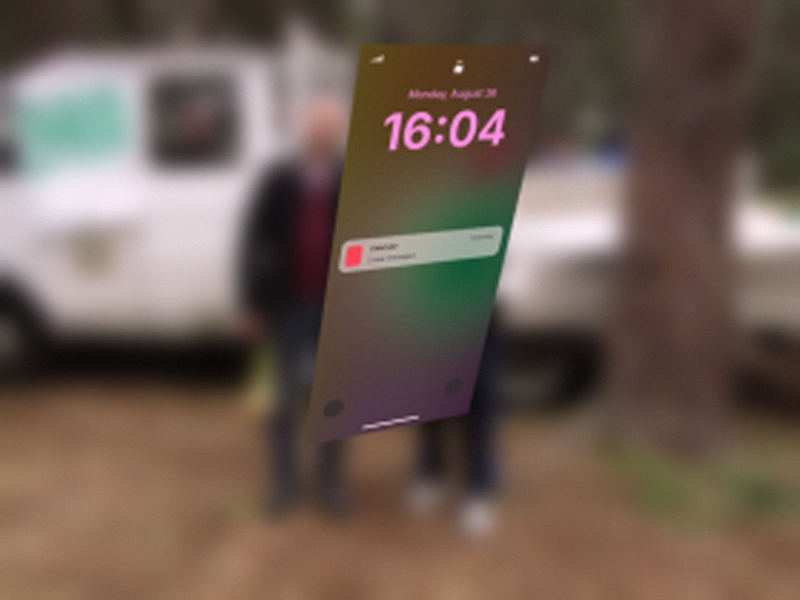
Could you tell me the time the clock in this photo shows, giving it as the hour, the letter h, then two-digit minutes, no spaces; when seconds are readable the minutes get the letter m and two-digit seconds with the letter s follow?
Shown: 16h04
